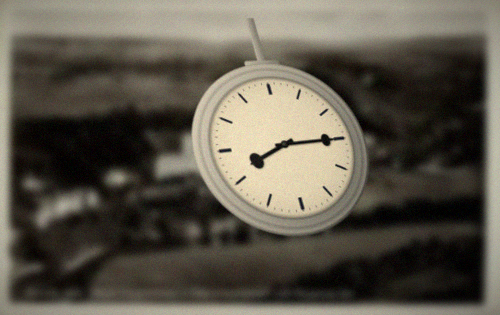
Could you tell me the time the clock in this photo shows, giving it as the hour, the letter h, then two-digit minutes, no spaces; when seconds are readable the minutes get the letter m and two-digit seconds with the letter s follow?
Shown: 8h15
